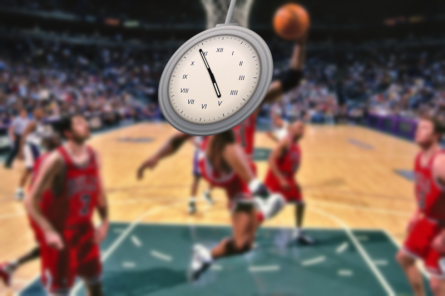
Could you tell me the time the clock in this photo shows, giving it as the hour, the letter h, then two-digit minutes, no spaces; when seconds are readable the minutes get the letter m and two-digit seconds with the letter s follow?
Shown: 4h54
